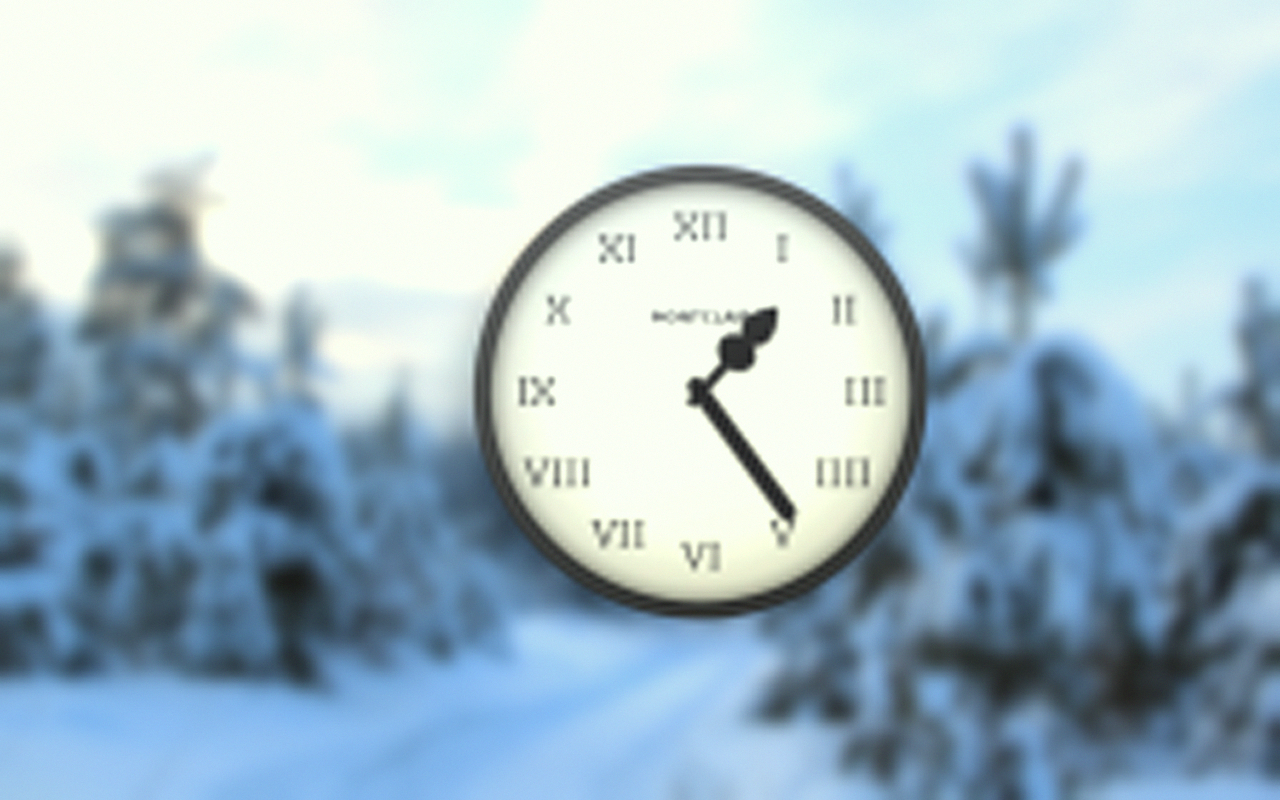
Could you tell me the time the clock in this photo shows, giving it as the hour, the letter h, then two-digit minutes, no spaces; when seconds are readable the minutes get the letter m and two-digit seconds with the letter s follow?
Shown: 1h24
